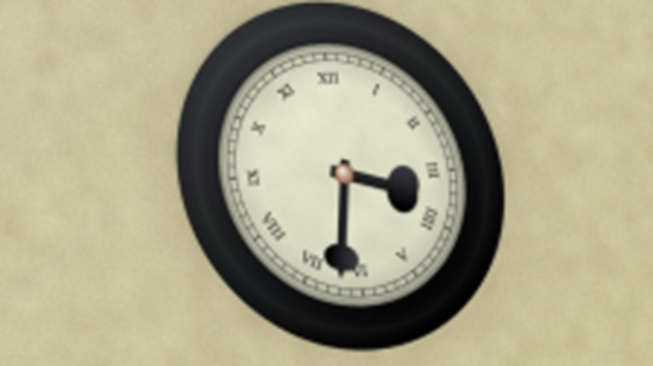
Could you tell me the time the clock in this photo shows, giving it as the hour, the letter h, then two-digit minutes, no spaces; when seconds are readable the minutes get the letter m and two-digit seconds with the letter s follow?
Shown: 3h32
